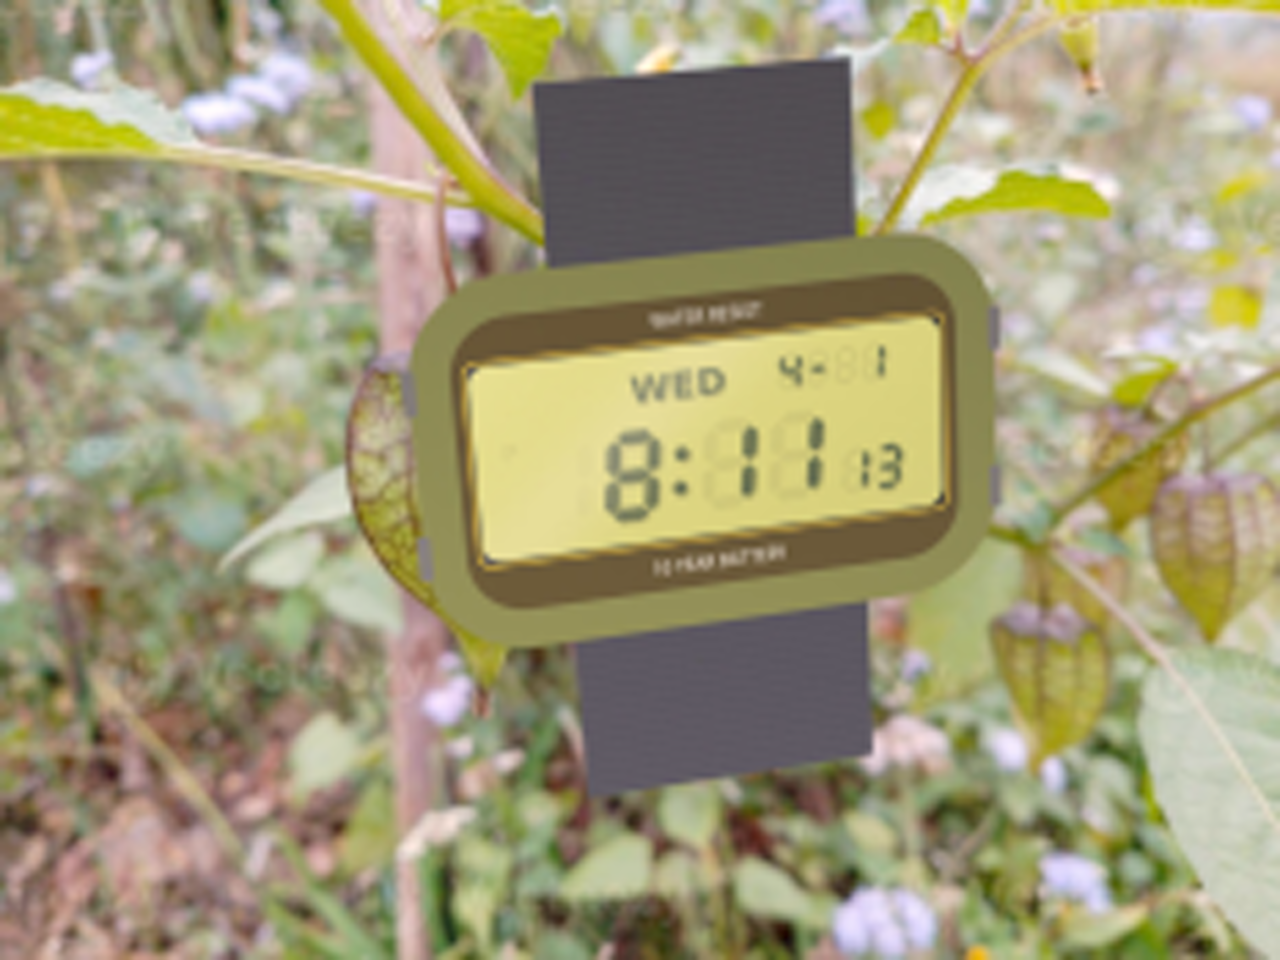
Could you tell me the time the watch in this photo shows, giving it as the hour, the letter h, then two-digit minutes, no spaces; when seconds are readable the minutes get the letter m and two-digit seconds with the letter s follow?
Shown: 8h11m13s
